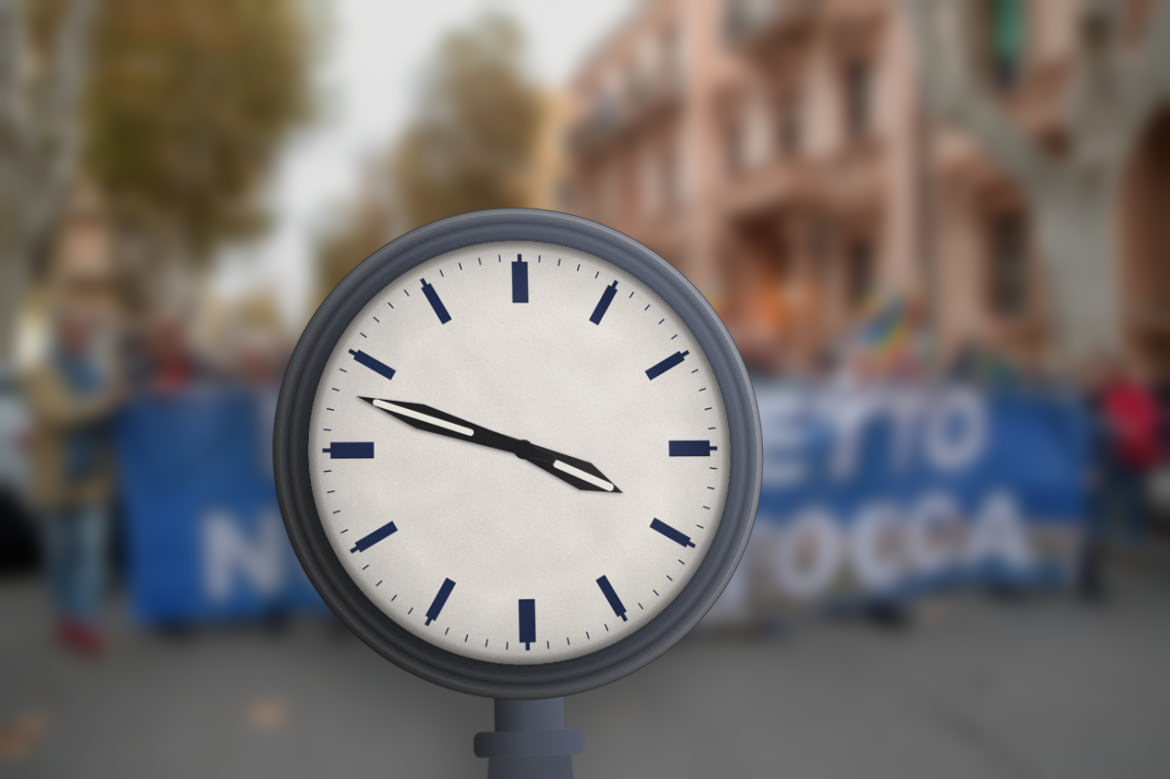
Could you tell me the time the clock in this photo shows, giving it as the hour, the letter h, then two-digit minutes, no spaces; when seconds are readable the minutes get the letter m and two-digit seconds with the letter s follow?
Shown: 3h48
